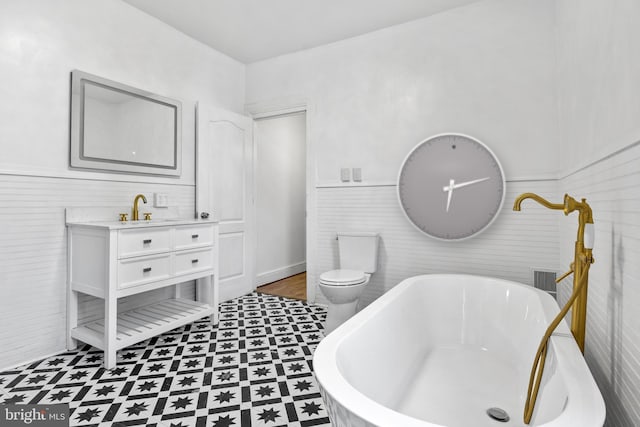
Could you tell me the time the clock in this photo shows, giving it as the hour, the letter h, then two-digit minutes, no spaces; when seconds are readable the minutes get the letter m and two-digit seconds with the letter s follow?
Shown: 6h12
